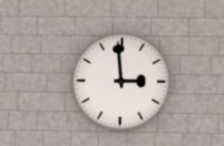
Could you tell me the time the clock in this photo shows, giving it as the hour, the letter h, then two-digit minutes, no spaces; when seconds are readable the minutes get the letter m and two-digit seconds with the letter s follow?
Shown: 2h59
